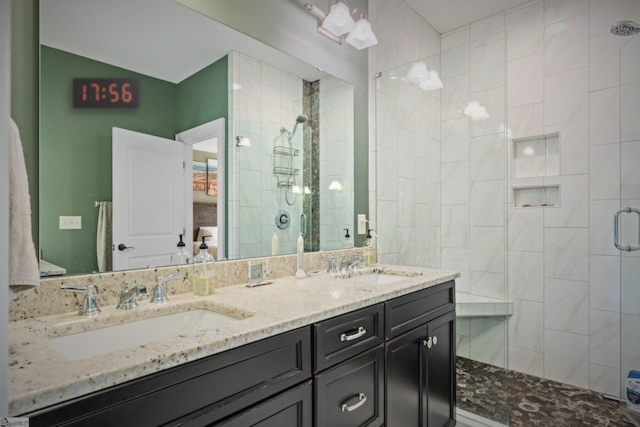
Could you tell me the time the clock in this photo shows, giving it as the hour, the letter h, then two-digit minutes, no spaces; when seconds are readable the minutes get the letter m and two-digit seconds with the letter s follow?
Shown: 17h56
